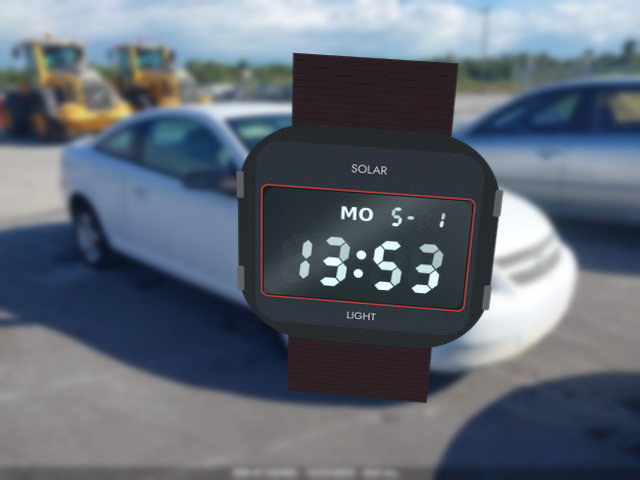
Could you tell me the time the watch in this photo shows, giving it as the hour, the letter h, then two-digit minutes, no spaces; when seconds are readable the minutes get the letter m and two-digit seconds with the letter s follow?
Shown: 13h53
